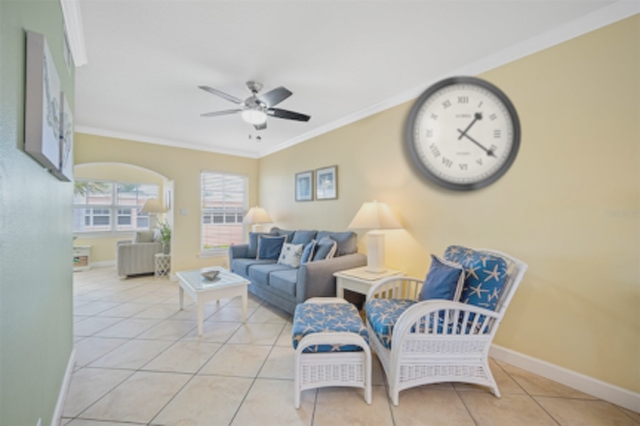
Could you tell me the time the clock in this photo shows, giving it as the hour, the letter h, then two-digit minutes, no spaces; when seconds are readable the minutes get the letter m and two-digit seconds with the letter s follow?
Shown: 1h21
